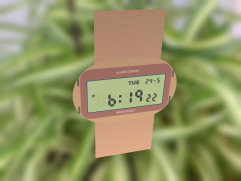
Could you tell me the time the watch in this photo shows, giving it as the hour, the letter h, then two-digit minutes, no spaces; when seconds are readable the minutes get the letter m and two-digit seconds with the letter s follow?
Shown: 6h19m22s
